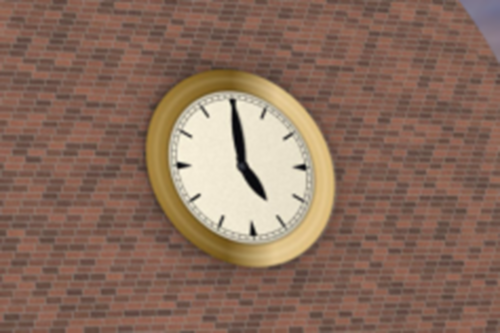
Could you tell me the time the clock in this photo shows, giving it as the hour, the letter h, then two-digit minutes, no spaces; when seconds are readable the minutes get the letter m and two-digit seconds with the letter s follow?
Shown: 5h00
